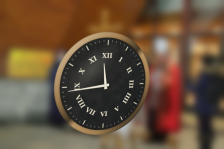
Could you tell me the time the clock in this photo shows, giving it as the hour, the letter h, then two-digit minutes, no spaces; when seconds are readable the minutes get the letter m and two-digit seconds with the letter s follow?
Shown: 11h44
